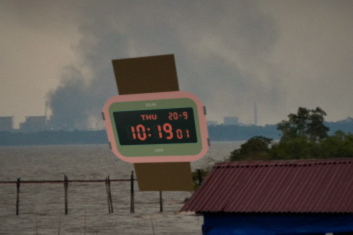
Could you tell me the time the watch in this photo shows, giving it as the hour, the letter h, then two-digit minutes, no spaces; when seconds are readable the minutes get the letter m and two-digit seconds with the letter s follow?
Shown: 10h19m01s
